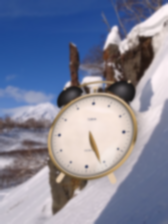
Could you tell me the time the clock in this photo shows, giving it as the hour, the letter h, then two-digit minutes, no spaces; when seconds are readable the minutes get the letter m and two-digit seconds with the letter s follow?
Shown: 5h26
